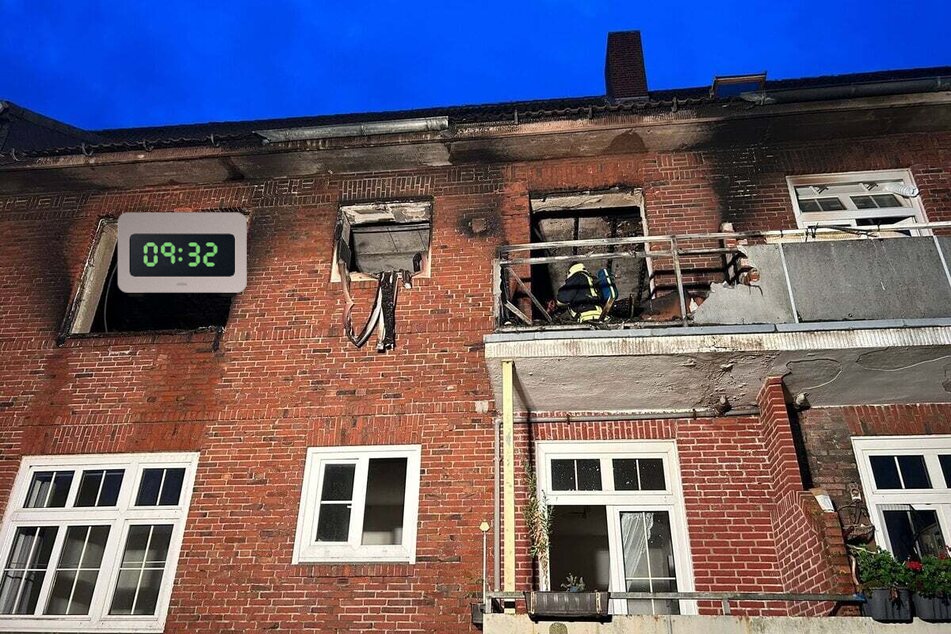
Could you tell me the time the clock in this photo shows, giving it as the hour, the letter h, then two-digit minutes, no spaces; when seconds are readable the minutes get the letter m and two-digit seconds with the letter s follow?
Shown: 9h32
